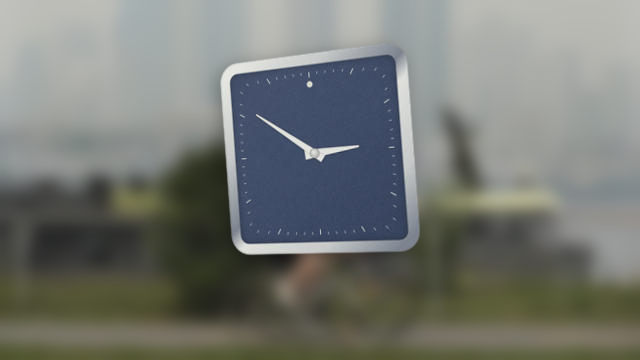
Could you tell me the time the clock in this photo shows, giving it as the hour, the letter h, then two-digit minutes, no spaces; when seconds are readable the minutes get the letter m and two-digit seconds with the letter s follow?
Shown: 2h51
